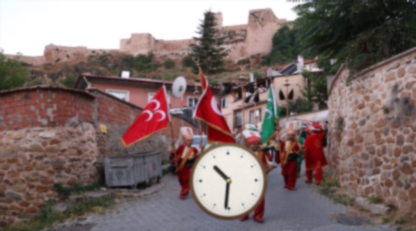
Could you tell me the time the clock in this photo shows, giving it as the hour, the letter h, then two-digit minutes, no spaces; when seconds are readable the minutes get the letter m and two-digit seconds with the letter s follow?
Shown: 10h31
